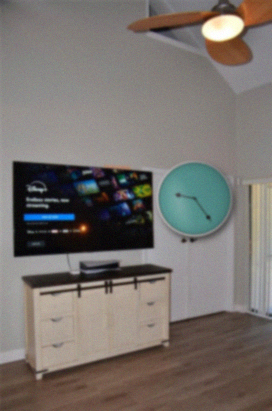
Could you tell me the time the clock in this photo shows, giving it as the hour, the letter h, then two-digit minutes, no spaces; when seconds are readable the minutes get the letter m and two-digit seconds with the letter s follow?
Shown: 9h24
